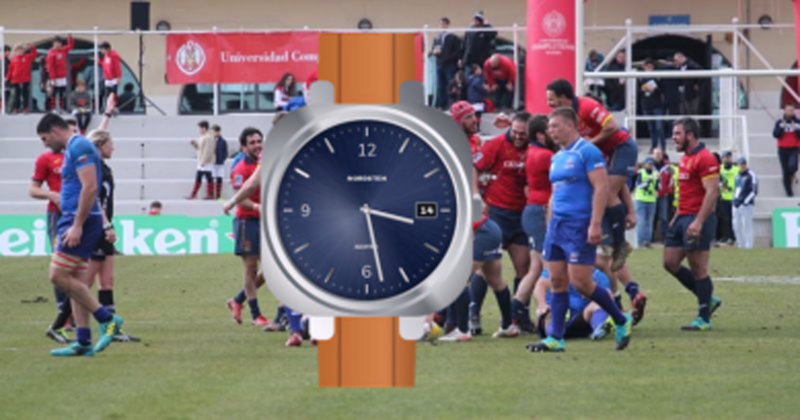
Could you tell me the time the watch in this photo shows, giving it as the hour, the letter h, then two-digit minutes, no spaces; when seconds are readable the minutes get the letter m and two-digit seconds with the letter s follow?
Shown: 3h28
